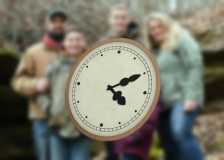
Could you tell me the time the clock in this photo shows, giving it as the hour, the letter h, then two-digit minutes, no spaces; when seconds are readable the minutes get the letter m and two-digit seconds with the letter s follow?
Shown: 4h10
